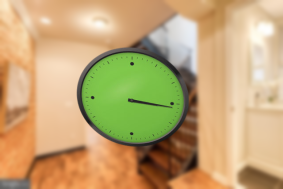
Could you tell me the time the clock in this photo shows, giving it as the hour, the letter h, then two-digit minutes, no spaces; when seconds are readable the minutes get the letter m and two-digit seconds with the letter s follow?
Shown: 3h16
